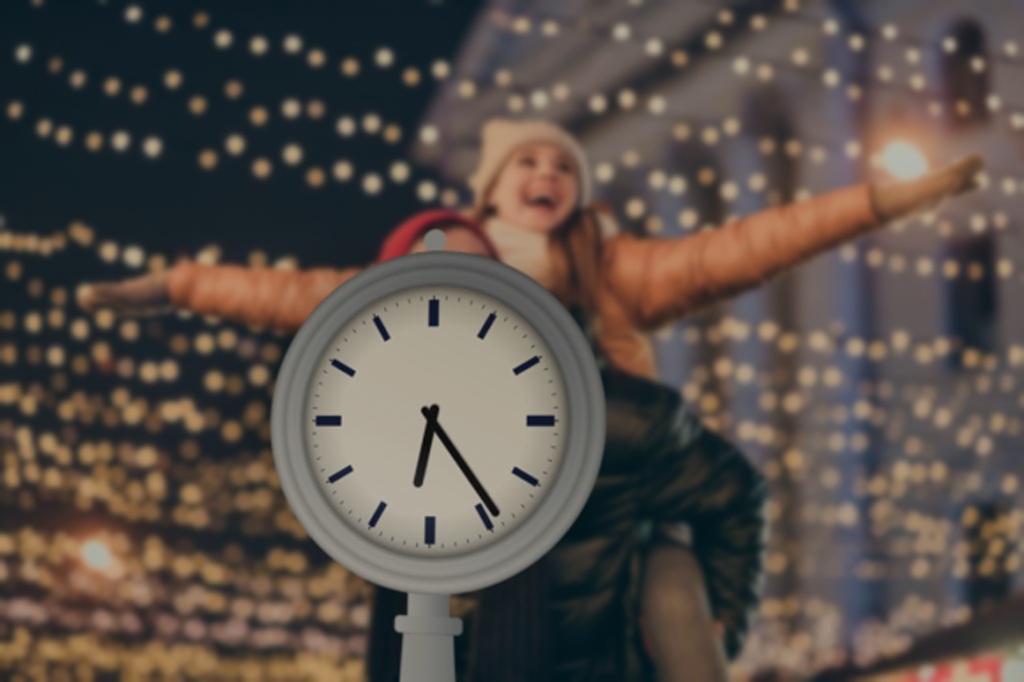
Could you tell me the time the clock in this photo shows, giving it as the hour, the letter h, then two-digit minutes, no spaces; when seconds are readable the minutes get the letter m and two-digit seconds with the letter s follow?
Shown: 6h24
